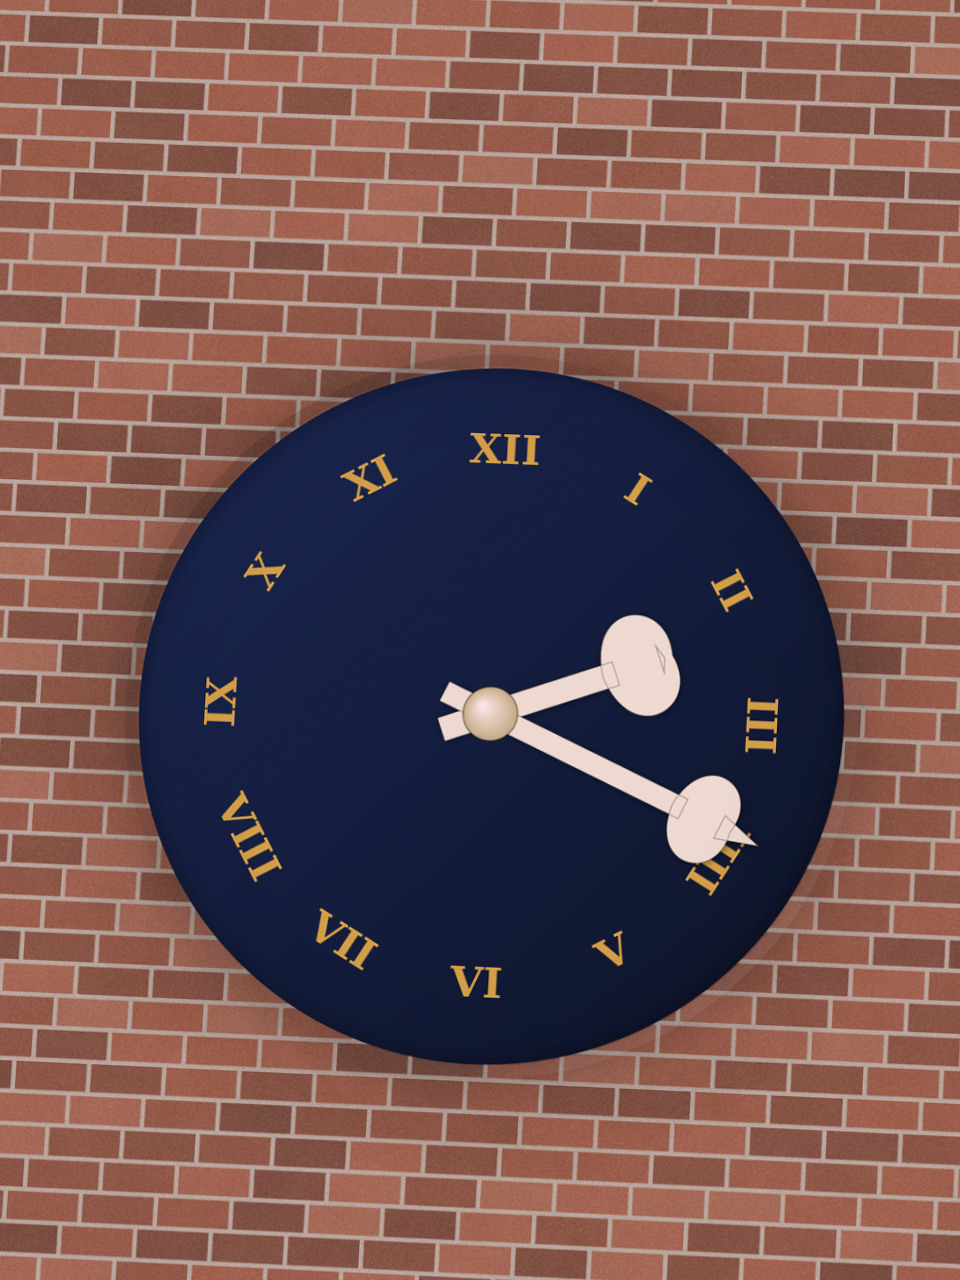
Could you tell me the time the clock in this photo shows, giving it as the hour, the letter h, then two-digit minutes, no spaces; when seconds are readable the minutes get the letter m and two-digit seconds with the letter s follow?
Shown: 2h19
